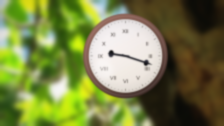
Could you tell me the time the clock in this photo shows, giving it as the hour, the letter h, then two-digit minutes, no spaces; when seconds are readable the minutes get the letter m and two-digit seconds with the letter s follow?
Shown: 9h18
